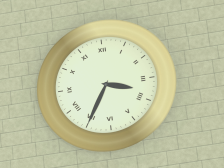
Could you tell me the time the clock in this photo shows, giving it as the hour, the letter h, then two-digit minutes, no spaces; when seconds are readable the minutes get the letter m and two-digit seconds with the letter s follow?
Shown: 3h35
